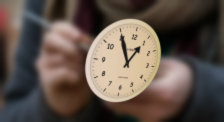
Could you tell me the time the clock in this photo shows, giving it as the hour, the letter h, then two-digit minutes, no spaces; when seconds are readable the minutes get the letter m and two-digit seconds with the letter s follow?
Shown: 12h55
